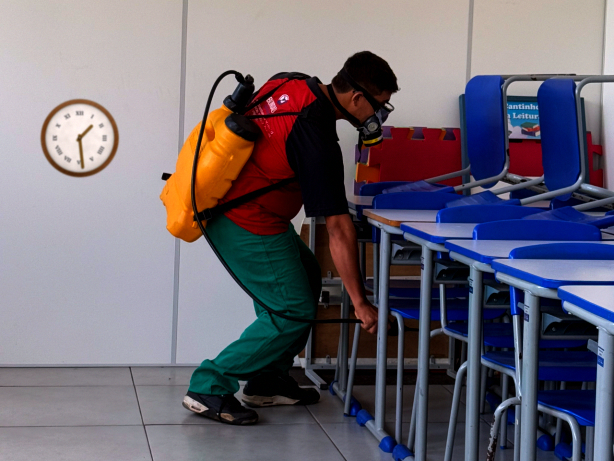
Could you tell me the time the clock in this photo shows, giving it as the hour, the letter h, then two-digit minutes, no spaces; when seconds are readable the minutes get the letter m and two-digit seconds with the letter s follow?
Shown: 1h29
